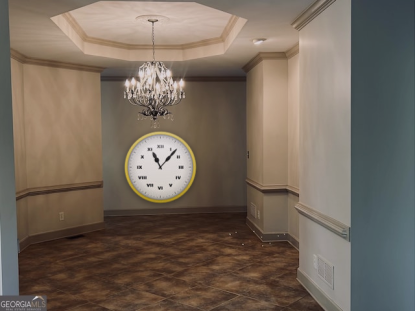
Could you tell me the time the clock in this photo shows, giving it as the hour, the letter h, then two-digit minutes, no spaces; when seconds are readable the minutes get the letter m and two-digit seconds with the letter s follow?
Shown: 11h07
